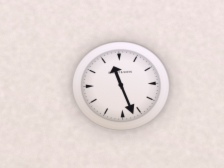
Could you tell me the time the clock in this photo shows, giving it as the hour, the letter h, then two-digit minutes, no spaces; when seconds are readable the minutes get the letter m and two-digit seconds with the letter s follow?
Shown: 11h27
